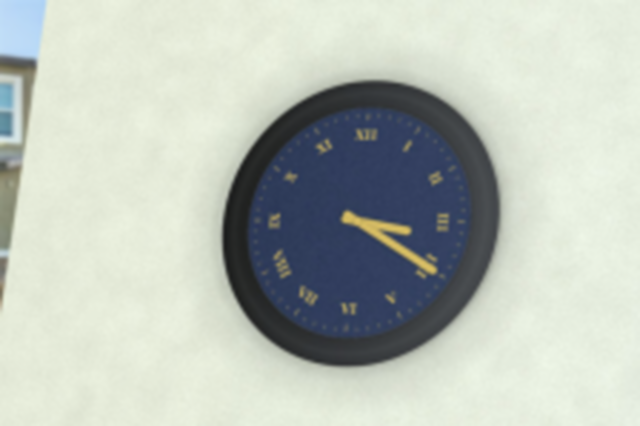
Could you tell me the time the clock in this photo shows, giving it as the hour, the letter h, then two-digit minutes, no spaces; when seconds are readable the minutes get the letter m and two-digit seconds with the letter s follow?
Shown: 3h20
